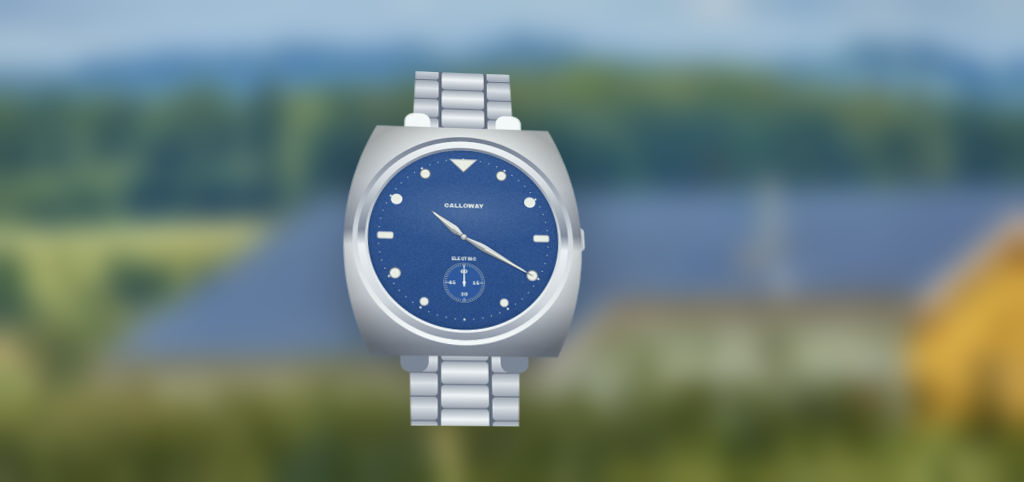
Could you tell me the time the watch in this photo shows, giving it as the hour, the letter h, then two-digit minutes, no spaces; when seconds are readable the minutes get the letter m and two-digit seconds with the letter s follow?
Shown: 10h20
